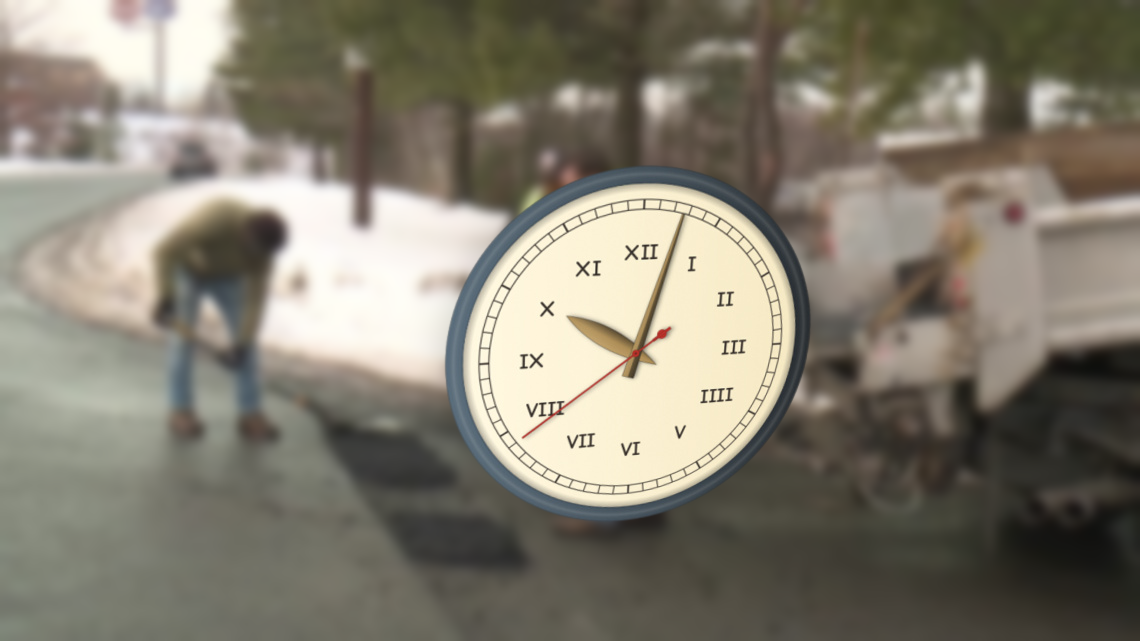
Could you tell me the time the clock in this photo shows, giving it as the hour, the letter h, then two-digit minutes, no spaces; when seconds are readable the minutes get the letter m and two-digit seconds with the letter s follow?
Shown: 10h02m39s
